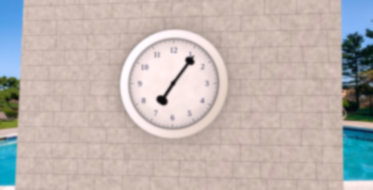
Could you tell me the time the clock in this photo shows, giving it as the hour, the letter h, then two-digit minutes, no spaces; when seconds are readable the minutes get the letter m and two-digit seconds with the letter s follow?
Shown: 7h06
